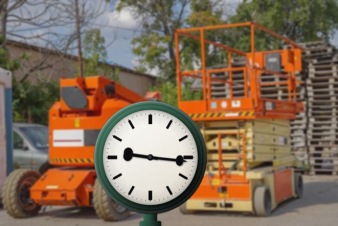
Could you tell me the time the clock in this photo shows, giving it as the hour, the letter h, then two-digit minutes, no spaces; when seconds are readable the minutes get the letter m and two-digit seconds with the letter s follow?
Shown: 9h16
